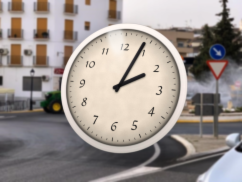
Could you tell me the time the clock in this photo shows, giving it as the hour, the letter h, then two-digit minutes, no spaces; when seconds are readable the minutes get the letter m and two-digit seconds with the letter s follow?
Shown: 2h04
